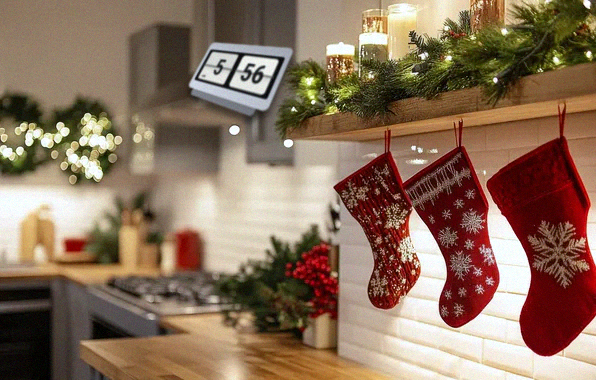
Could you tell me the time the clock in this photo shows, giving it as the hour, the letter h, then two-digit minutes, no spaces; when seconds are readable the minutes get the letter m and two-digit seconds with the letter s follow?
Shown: 5h56
